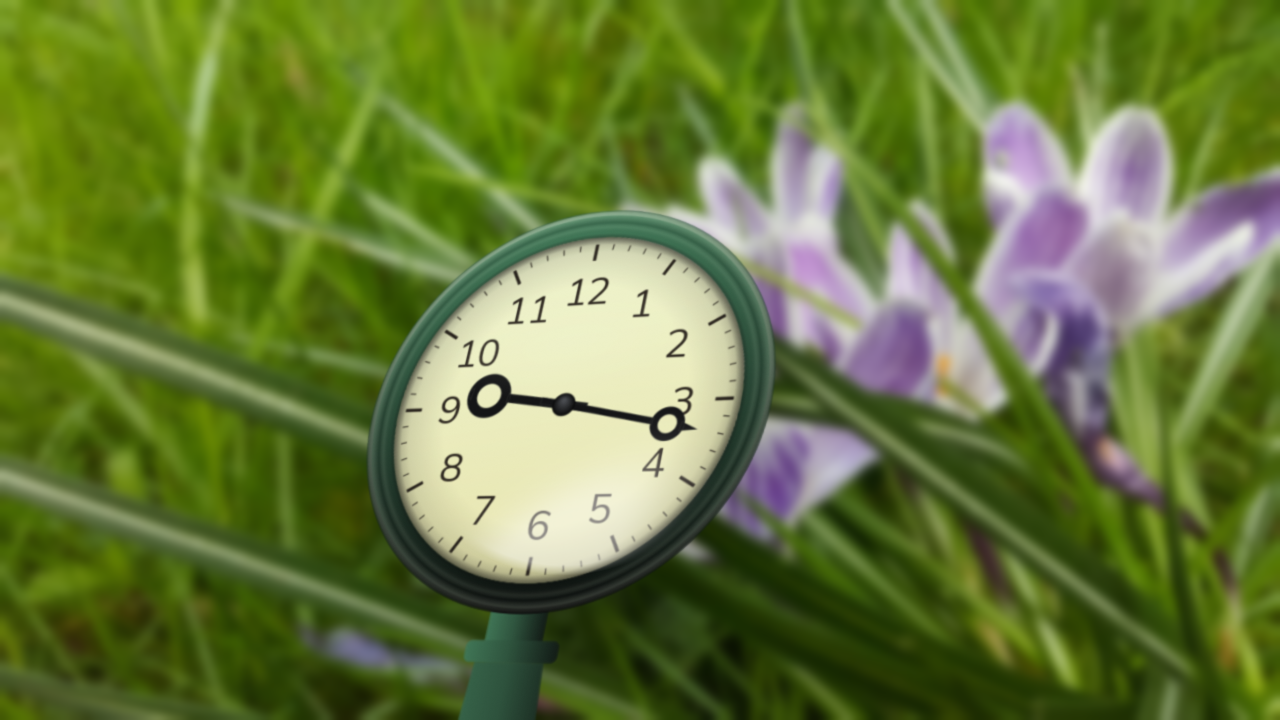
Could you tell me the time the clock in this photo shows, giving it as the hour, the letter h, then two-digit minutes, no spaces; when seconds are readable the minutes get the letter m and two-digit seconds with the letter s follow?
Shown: 9h17
